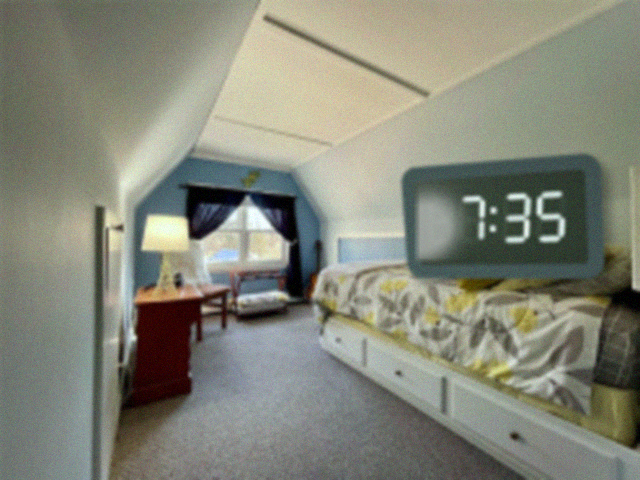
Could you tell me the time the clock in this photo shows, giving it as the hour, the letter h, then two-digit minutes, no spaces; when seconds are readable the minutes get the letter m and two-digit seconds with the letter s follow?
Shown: 7h35
